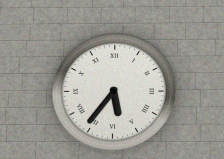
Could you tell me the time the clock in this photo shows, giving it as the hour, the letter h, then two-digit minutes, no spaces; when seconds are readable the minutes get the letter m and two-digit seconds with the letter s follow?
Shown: 5h36
